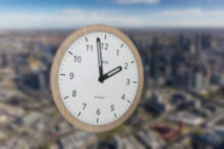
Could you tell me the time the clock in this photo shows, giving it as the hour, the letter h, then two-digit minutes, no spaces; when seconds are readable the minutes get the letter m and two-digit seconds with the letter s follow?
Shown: 1h58
